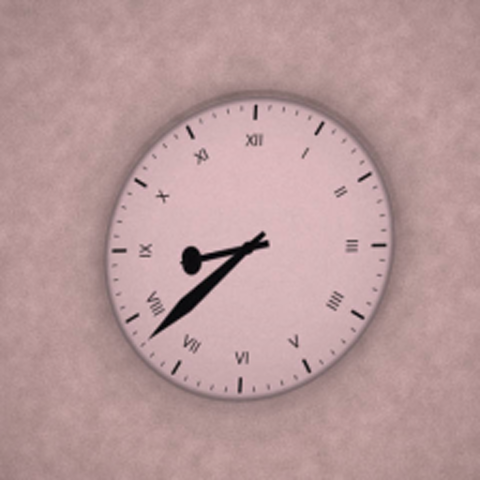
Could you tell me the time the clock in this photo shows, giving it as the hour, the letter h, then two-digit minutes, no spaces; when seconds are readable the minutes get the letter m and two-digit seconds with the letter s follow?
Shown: 8h38
